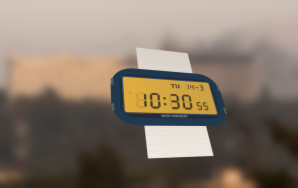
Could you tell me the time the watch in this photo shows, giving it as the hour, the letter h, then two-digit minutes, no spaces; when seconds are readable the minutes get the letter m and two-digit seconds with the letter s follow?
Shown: 10h30
